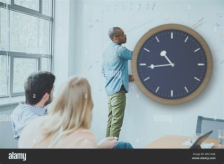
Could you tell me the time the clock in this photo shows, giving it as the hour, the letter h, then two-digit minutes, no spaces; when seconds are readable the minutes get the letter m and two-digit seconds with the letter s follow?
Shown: 10h44
